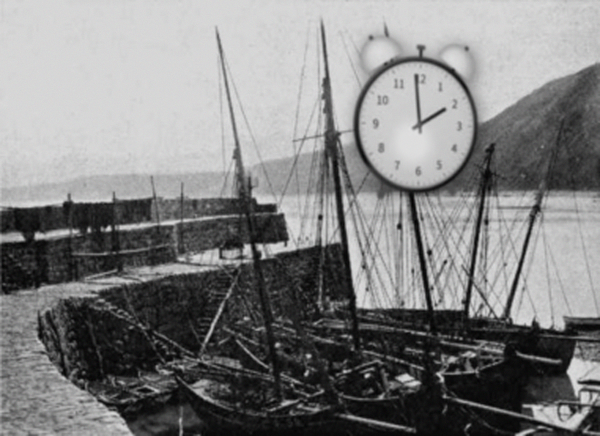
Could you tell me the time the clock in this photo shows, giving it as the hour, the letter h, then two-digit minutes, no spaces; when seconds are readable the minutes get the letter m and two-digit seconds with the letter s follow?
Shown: 1h59
